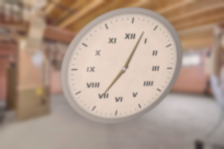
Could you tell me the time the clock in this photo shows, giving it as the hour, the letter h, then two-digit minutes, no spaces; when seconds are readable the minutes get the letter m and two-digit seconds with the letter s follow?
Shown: 7h03
